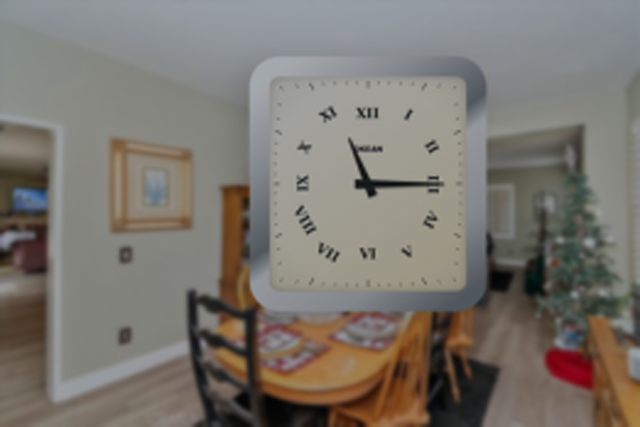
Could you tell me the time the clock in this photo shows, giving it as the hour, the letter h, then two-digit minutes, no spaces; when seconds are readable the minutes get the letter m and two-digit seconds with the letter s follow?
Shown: 11h15
